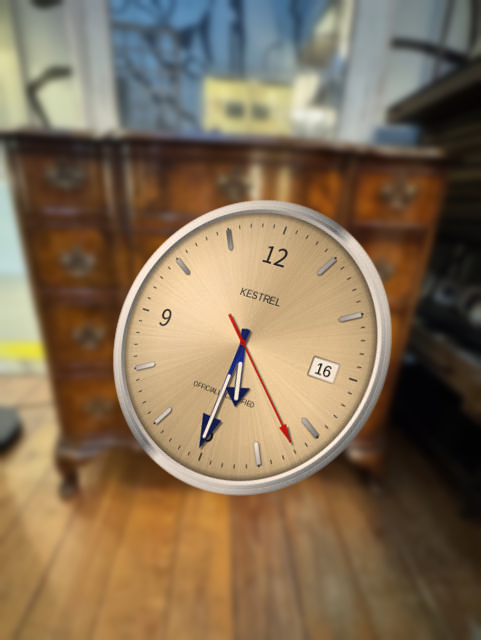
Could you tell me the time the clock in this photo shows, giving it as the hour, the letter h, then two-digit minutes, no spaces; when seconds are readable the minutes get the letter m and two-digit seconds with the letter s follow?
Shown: 5h30m22s
